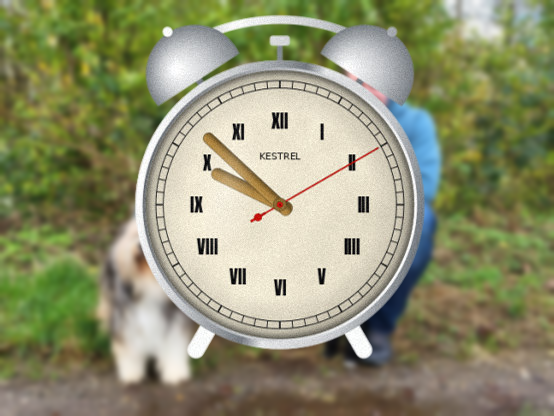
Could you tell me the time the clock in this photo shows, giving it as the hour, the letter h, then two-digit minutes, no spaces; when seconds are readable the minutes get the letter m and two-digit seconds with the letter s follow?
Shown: 9h52m10s
